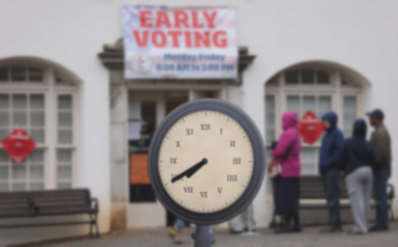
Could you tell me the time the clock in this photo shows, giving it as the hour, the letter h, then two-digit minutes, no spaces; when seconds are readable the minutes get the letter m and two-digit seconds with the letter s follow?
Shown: 7h40
